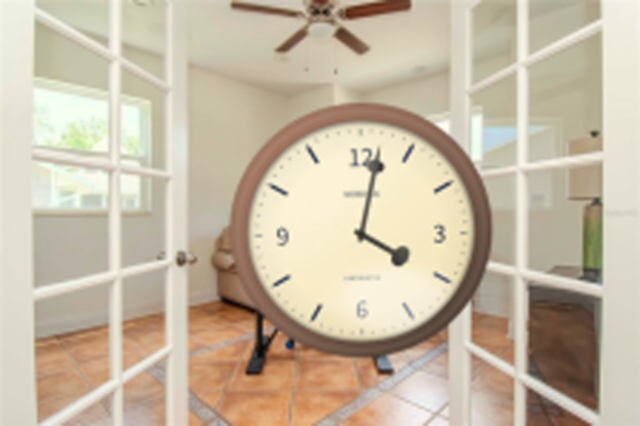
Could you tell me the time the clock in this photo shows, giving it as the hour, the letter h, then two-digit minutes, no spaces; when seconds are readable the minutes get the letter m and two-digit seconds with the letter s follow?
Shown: 4h02
